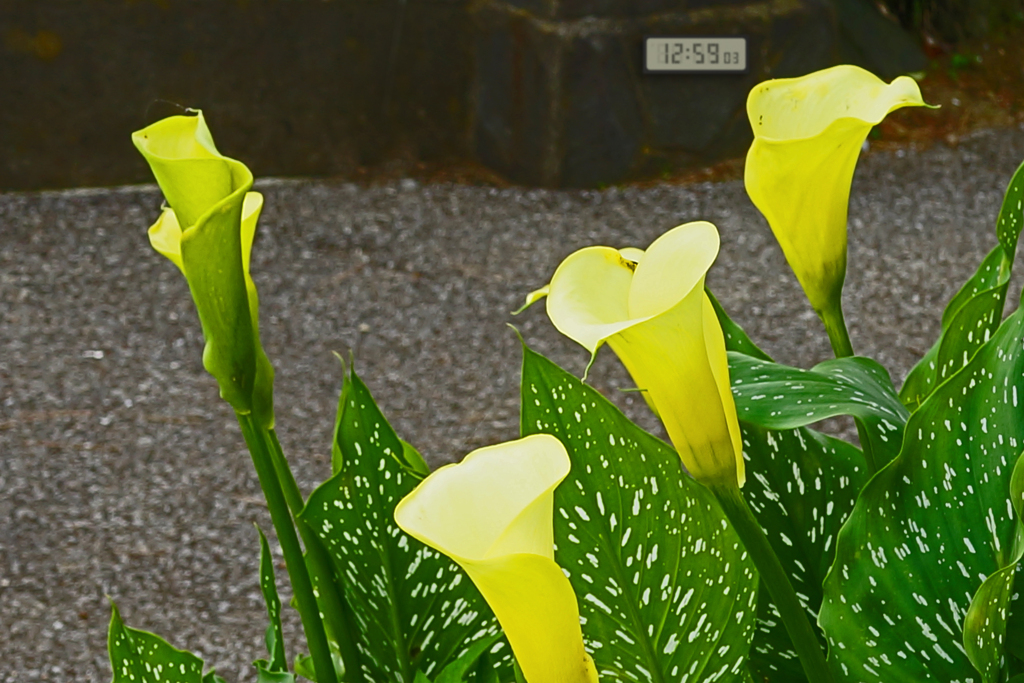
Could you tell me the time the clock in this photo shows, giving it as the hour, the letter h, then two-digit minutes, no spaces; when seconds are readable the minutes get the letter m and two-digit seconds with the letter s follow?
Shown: 12h59m03s
